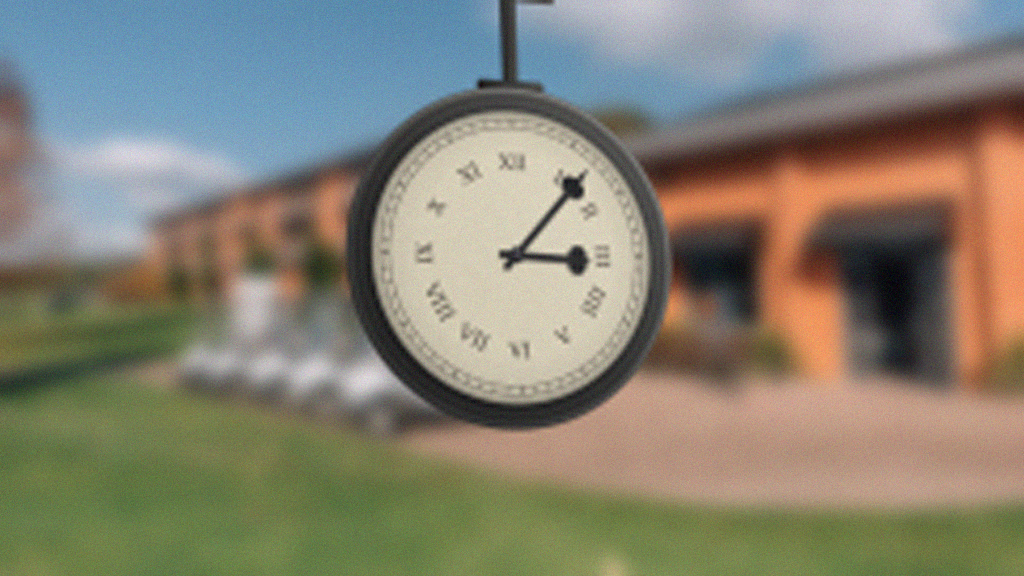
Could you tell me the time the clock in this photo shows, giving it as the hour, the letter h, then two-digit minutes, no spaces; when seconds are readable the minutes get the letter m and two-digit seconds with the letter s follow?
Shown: 3h07
